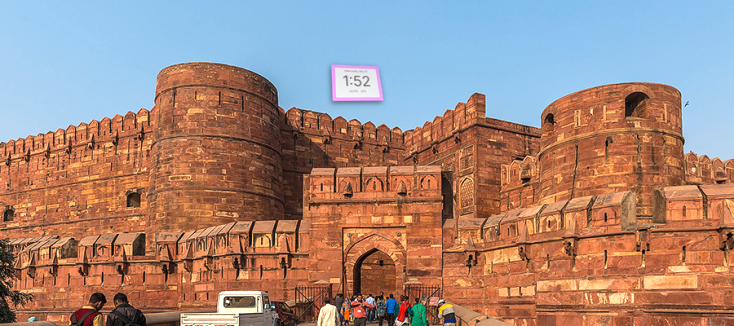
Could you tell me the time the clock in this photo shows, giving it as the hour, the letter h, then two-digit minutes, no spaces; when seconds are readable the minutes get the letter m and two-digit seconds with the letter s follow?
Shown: 1h52
